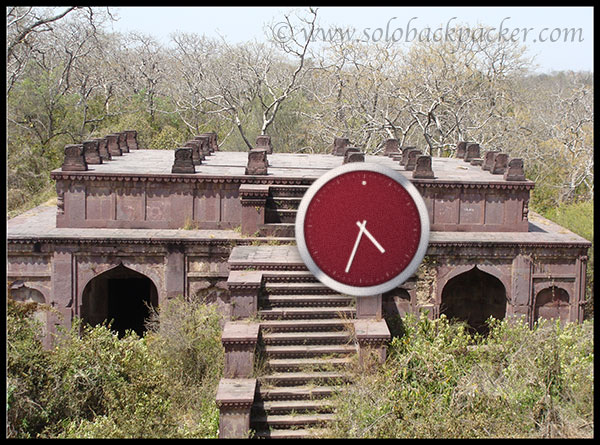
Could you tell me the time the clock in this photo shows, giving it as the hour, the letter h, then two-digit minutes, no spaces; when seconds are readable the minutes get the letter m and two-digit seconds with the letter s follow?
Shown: 4h33
